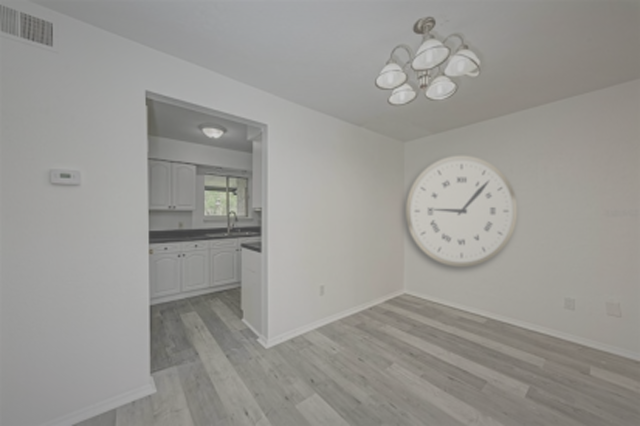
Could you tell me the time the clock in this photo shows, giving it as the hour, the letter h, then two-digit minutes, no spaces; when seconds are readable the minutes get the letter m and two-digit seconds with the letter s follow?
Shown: 9h07
